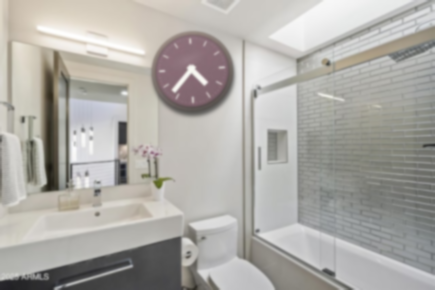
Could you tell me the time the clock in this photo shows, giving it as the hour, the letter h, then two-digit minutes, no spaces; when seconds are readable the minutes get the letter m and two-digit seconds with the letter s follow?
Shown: 4h37
